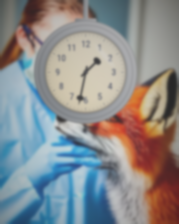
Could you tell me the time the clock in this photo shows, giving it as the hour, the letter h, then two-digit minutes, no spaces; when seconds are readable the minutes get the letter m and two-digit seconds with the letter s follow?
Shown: 1h32
